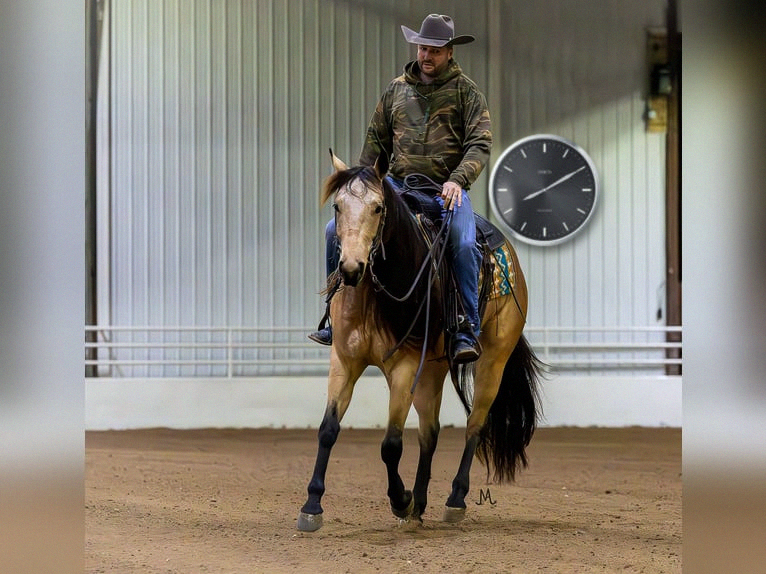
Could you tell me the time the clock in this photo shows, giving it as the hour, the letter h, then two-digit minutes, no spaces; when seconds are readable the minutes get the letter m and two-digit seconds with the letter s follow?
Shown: 8h10
